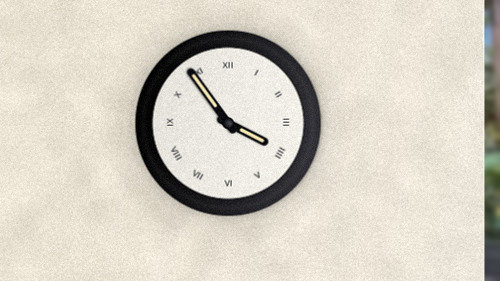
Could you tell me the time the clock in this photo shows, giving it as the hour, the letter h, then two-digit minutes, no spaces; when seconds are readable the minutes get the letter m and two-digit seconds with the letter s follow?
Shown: 3h54
